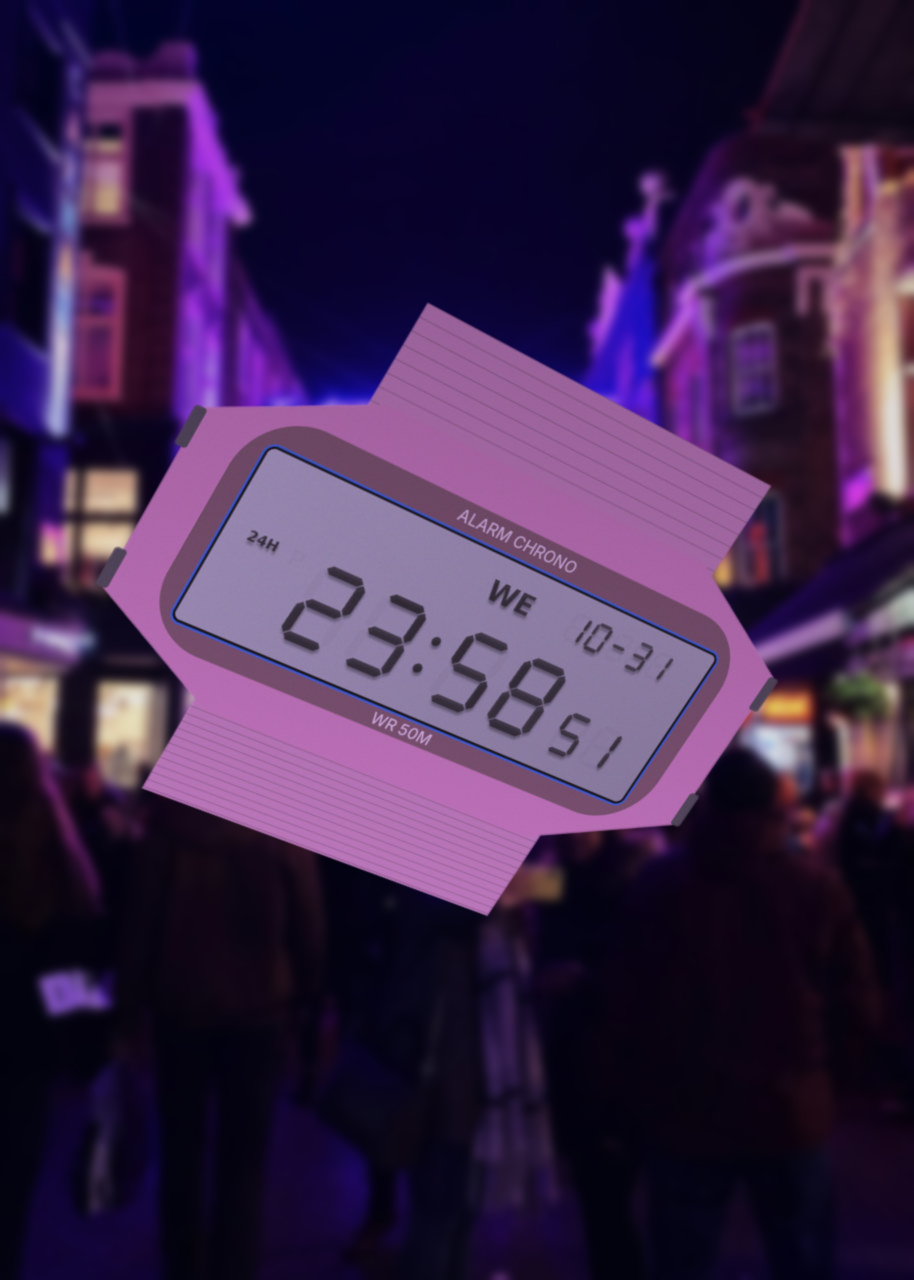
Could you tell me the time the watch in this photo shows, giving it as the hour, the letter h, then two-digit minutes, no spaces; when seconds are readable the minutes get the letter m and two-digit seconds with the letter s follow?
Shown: 23h58m51s
